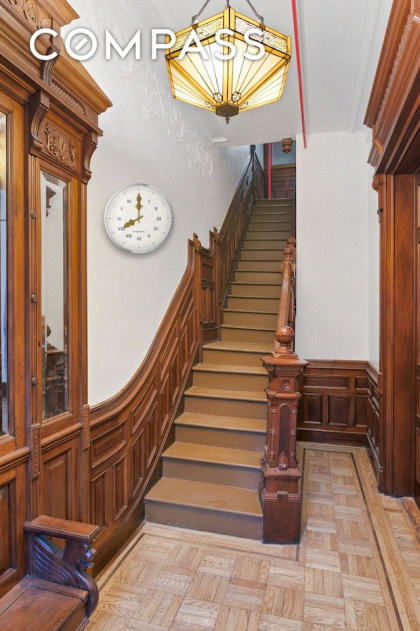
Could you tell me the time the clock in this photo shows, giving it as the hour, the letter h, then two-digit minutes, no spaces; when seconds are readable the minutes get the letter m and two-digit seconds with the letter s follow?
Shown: 8h00
